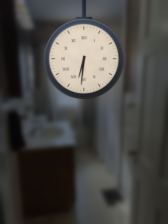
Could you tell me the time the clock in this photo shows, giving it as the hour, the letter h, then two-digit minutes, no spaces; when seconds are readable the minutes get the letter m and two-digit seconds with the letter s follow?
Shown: 6h31
